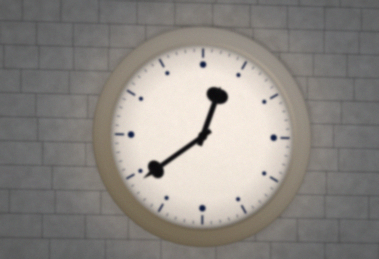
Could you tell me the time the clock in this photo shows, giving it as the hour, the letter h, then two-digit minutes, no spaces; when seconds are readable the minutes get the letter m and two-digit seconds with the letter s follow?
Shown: 12h39
